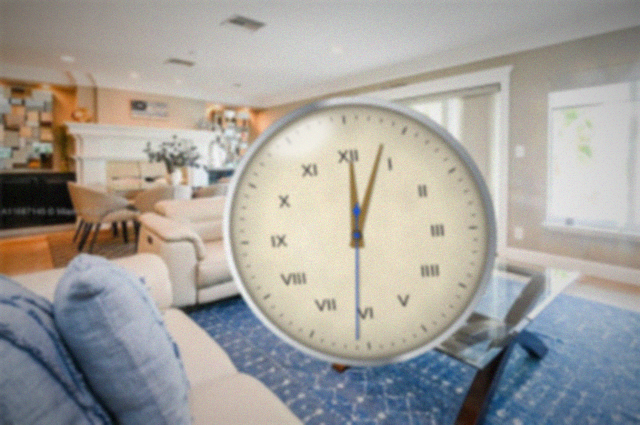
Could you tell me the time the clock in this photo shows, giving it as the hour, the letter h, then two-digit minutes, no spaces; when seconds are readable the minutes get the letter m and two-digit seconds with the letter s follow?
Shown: 12h03m31s
